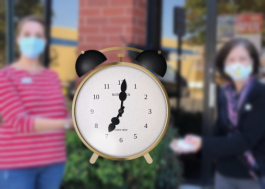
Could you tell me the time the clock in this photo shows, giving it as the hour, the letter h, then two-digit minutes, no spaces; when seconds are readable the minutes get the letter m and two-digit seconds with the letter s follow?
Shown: 7h01
